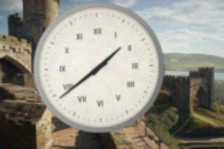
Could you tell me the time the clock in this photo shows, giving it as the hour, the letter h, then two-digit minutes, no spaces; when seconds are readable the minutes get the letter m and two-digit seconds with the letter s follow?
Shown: 1h39
